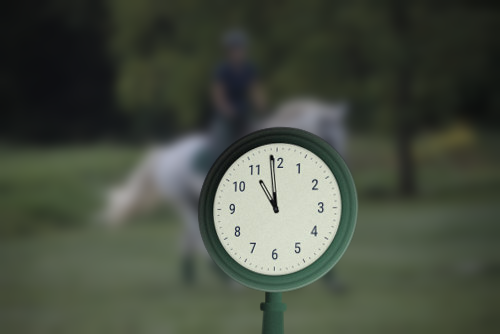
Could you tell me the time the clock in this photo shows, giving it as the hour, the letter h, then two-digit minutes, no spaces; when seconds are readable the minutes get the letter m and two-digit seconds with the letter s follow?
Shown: 10h59
